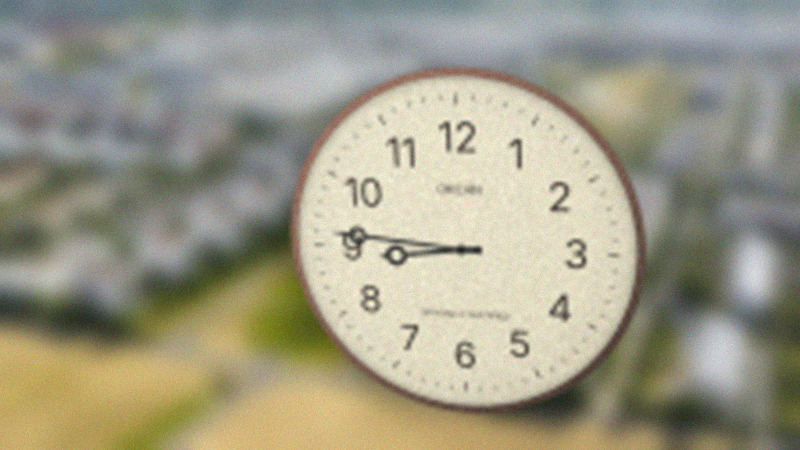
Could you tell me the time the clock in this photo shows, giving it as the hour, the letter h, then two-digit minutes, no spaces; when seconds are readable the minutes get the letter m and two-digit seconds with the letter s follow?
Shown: 8h46
